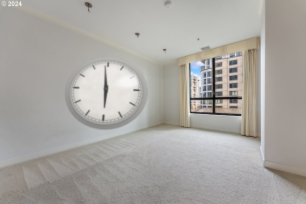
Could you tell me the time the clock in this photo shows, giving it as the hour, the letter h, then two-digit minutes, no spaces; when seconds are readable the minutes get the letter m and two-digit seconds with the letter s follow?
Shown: 5h59
